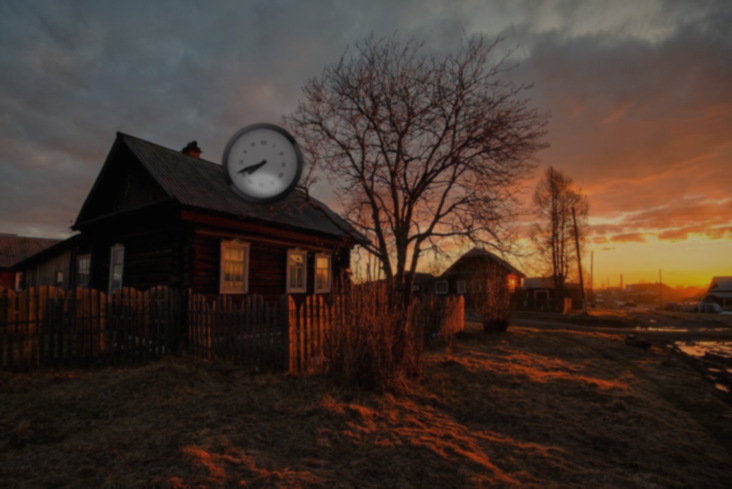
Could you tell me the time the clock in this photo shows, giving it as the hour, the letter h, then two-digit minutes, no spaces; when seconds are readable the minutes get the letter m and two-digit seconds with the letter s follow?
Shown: 7h41
